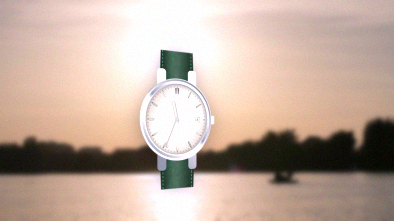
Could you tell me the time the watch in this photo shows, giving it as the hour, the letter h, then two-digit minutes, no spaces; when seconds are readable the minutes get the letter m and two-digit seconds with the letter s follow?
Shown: 11h34
